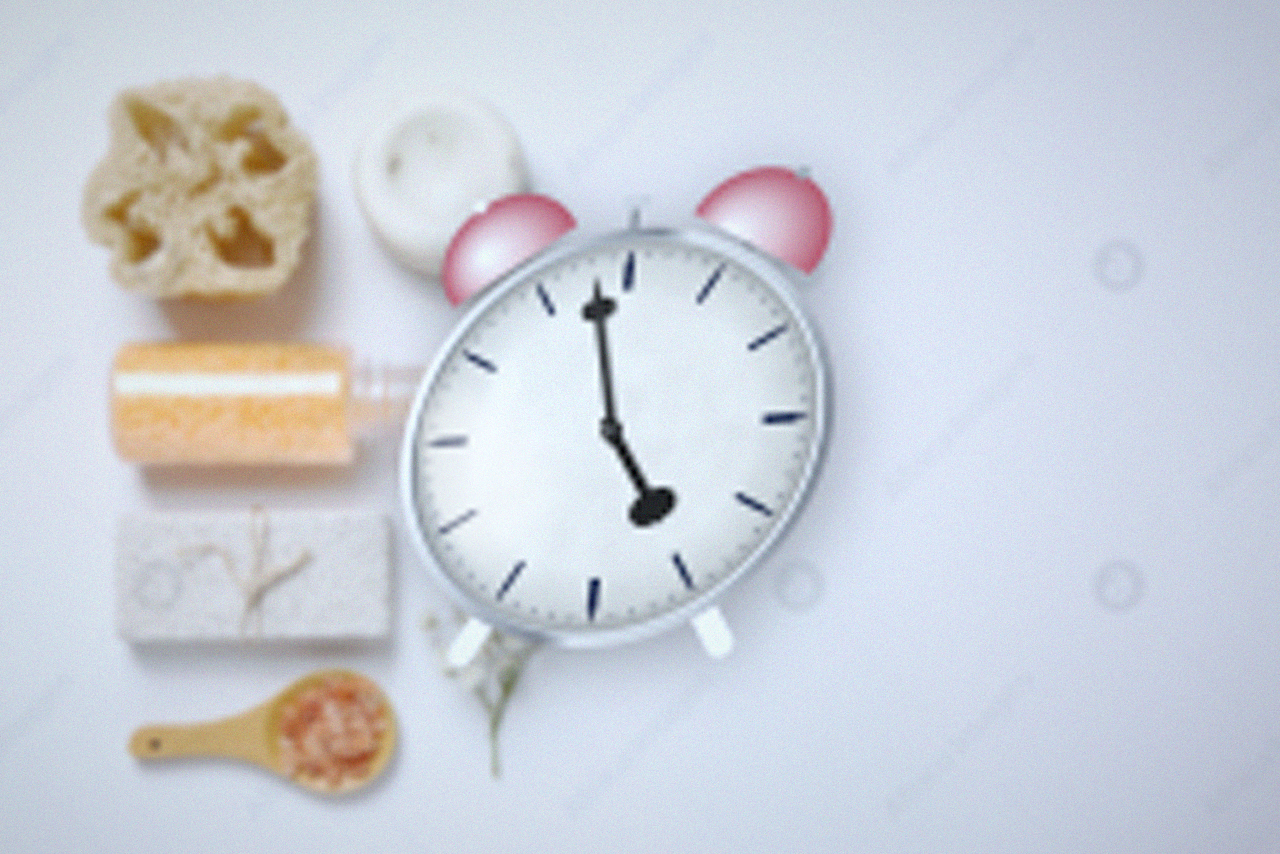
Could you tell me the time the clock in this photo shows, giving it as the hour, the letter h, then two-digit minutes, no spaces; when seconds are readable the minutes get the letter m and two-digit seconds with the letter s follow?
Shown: 4h58
